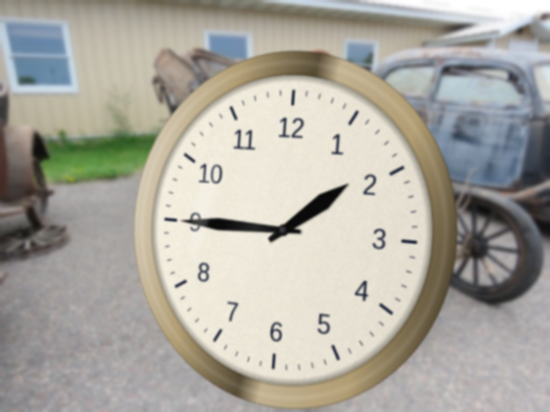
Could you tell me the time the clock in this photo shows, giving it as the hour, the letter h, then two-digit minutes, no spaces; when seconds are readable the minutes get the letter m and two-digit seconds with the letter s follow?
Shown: 1h45
